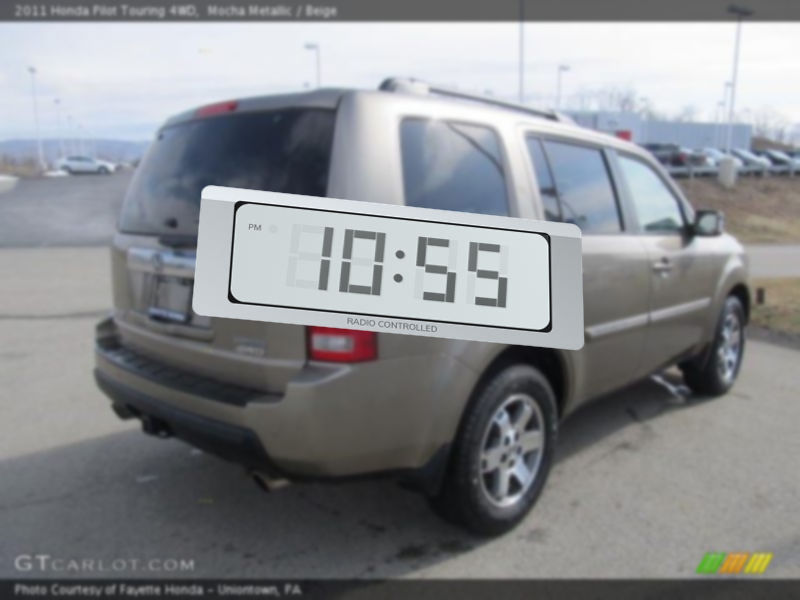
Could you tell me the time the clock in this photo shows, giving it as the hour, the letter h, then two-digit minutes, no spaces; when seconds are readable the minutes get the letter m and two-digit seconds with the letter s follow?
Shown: 10h55
